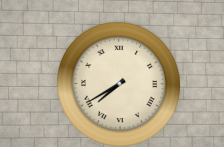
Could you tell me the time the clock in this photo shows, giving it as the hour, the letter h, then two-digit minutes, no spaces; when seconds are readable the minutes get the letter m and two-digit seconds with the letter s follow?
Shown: 7h40
